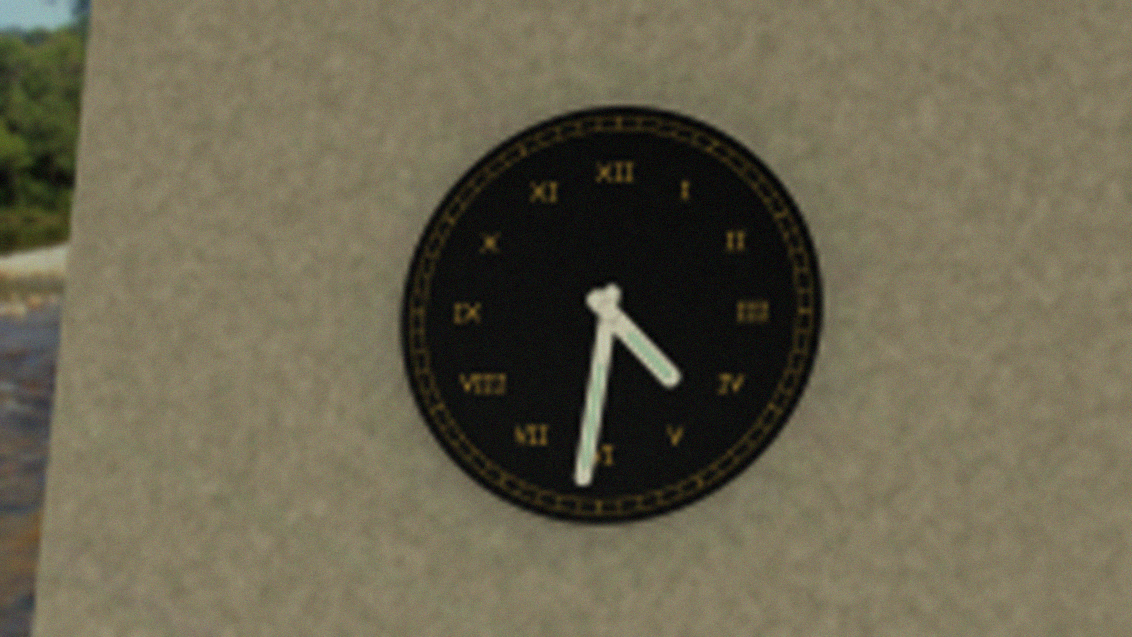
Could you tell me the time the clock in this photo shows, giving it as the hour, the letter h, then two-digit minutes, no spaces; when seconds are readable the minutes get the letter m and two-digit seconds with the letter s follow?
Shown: 4h31
